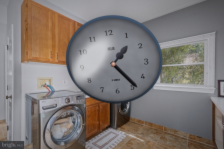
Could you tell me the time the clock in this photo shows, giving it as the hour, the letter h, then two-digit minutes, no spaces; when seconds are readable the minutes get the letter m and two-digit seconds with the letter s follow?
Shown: 1h24
